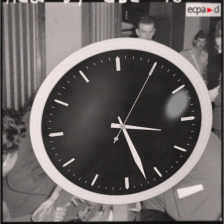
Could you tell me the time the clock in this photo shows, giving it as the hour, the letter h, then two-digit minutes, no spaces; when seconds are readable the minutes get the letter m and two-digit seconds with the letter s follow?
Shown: 3h27m05s
